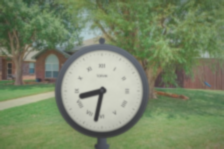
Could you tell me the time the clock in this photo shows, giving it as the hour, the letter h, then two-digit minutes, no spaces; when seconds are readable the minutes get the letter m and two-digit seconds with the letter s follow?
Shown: 8h32
